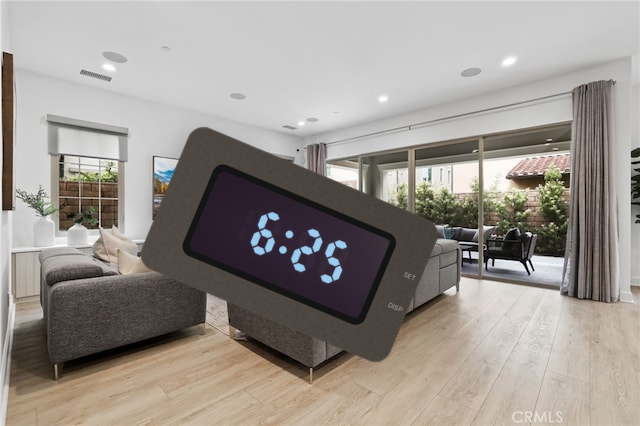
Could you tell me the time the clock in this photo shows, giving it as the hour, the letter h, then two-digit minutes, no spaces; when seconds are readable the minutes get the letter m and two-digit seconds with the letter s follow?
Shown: 6h25
